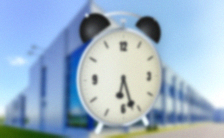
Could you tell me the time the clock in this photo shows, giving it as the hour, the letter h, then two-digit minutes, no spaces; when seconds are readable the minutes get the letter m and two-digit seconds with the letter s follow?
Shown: 6h27
